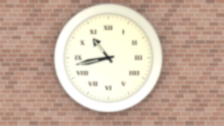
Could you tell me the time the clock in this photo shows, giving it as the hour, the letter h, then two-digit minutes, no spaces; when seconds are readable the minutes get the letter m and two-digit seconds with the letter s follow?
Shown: 10h43
